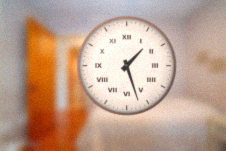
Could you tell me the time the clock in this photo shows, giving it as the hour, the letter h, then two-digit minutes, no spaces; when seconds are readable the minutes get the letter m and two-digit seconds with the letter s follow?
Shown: 1h27
